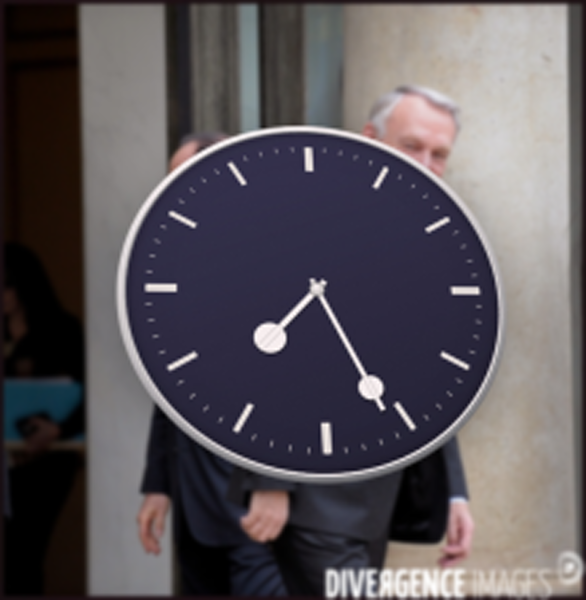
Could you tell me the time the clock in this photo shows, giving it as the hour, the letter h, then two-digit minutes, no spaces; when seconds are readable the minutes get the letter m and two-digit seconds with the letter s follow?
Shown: 7h26
